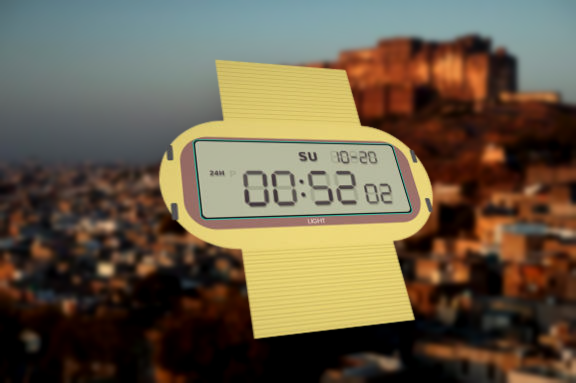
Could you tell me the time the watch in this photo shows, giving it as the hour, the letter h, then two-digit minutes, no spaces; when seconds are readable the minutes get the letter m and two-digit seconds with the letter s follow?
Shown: 0h52m02s
